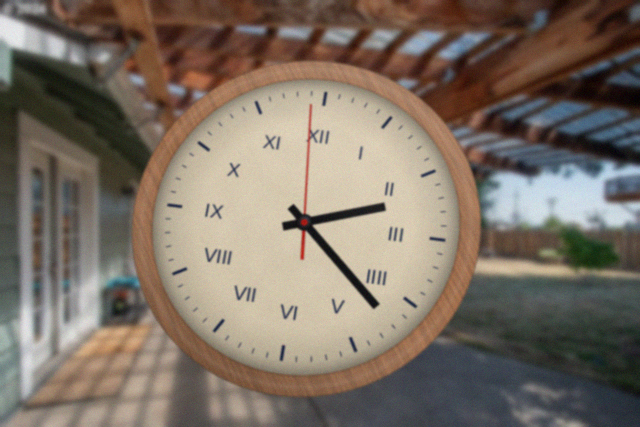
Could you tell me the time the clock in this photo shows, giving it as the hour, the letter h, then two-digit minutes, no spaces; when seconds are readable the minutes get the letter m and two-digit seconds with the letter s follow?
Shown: 2h21m59s
